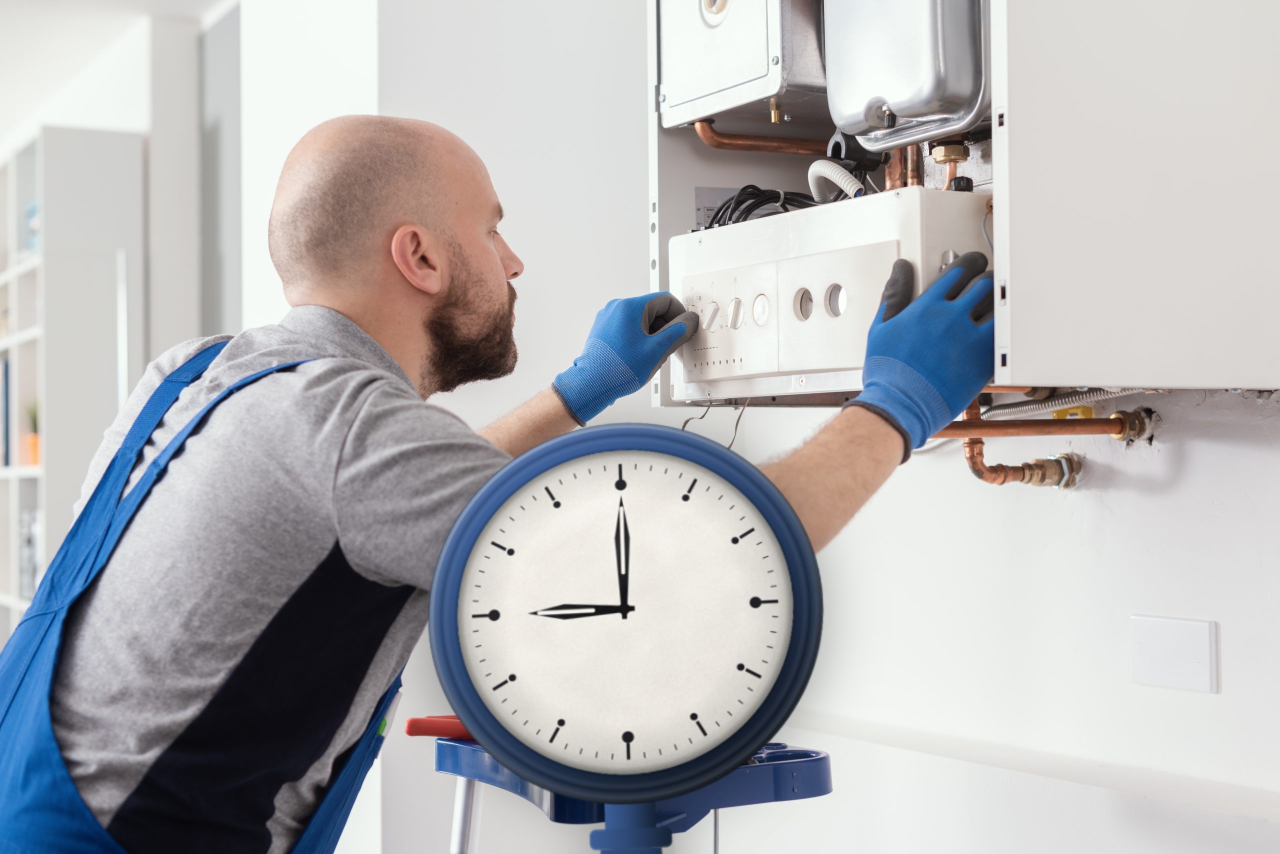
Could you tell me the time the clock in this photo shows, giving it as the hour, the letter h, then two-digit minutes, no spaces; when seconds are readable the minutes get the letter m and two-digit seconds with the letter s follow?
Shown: 9h00
